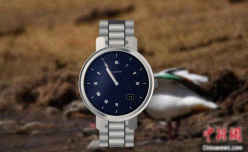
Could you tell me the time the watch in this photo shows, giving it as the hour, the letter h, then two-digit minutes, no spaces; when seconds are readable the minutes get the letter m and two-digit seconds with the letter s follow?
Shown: 10h55
